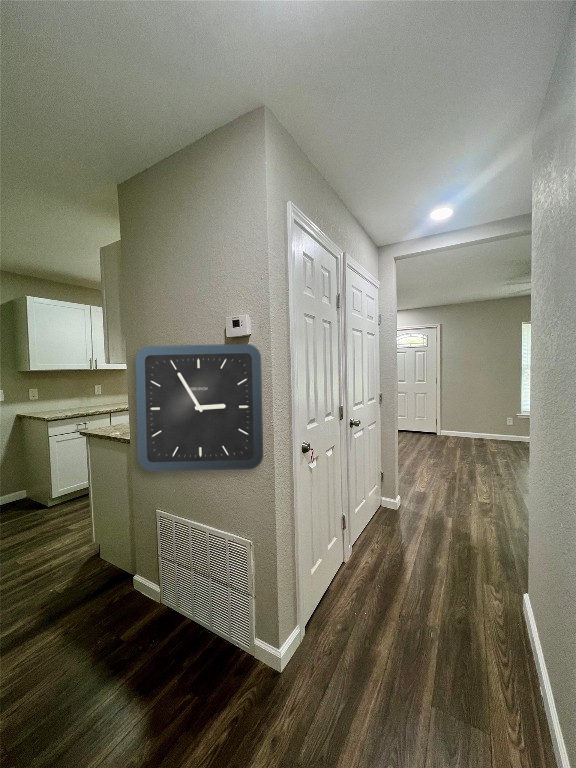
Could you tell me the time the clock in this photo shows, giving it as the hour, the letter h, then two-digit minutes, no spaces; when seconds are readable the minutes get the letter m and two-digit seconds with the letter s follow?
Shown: 2h55
